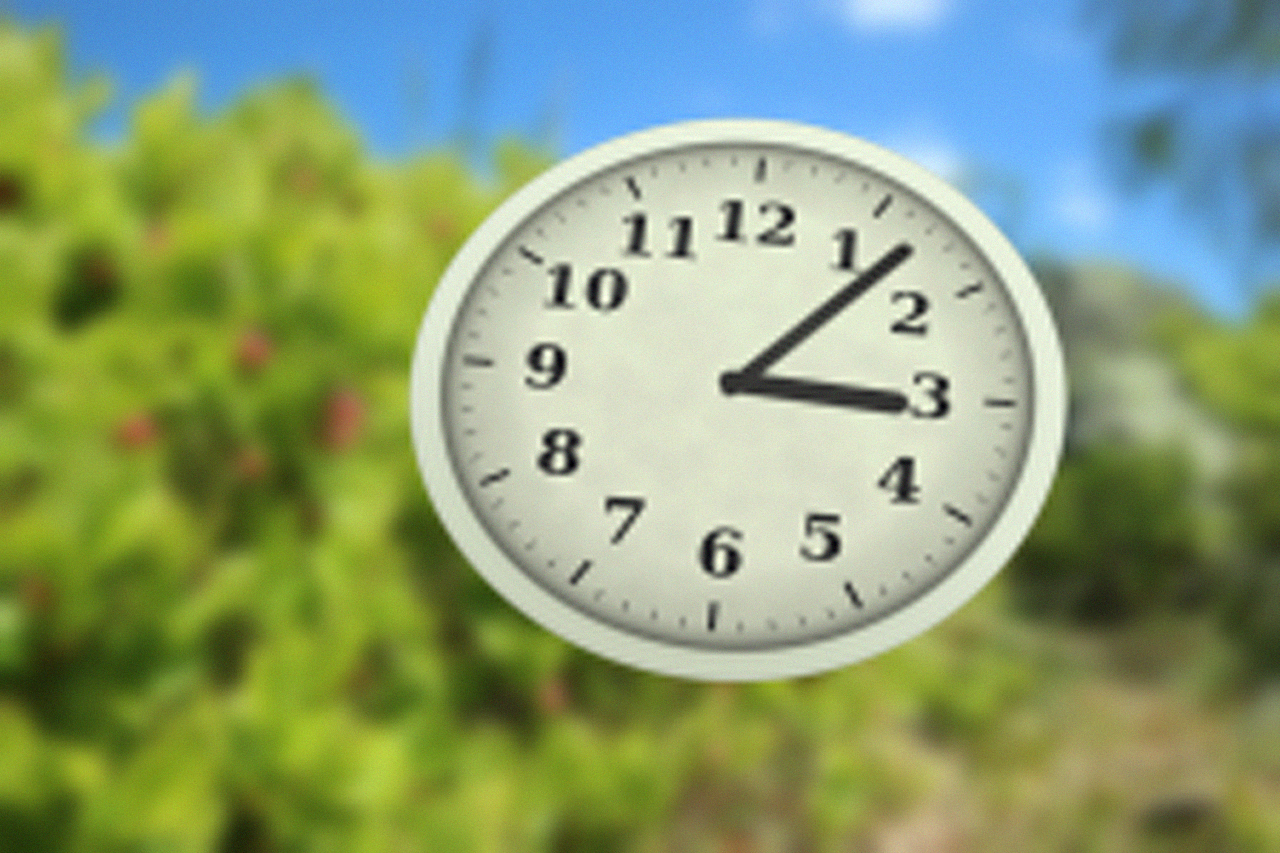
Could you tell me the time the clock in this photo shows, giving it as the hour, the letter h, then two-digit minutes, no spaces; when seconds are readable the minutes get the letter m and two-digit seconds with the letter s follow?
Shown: 3h07
